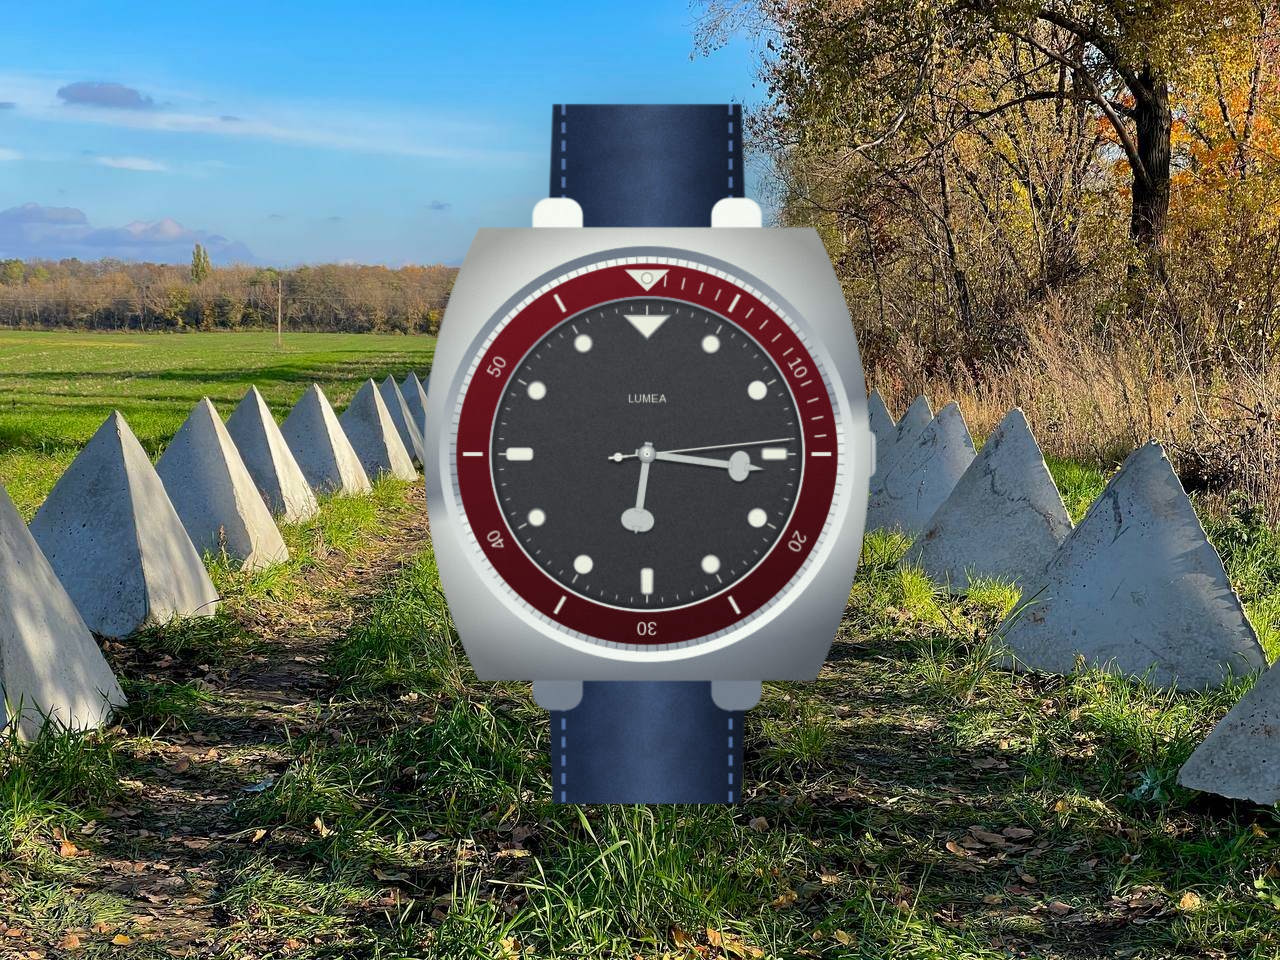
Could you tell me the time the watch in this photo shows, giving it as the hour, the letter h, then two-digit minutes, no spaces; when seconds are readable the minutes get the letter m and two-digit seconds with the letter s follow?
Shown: 6h16m14s
